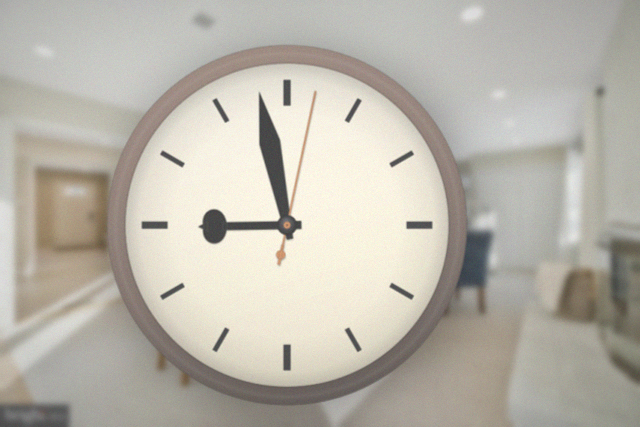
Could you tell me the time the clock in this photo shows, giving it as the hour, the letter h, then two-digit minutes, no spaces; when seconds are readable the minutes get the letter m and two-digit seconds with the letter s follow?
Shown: 8h58m02s
